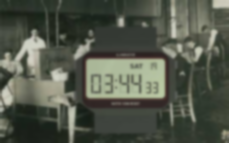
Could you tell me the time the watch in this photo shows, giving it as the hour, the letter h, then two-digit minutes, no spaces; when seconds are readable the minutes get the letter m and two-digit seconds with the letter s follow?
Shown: 3h44
